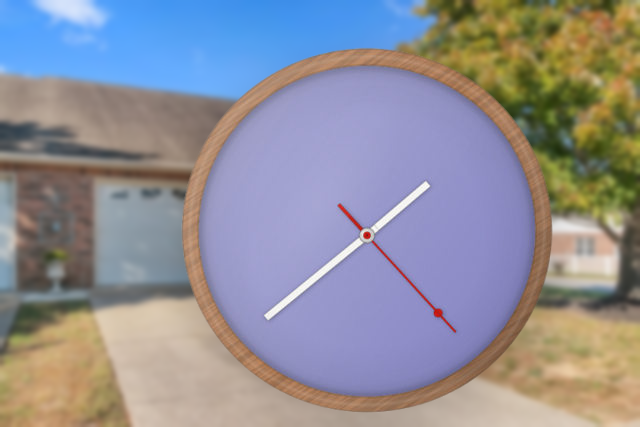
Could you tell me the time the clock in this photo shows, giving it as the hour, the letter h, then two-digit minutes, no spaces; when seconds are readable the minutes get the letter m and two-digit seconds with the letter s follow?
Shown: 1h38m23s
